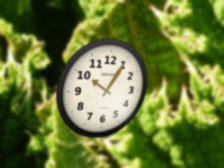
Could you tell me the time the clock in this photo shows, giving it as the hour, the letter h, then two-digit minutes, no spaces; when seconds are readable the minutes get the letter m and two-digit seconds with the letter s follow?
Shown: 10h05
